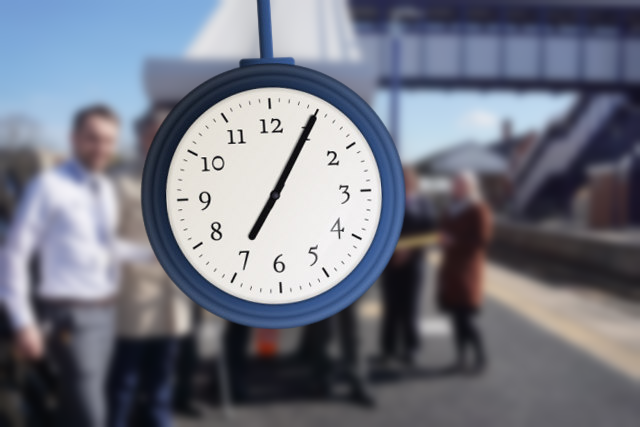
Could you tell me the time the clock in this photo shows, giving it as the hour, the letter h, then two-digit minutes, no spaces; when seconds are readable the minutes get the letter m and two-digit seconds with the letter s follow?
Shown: 7h05
